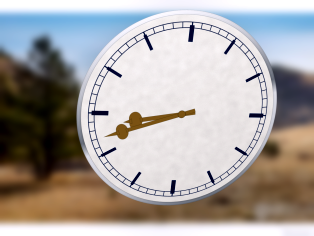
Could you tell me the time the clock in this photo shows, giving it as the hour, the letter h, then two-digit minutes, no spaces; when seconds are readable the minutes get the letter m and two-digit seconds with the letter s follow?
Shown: 8h42
